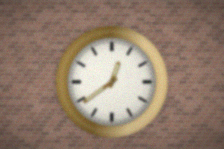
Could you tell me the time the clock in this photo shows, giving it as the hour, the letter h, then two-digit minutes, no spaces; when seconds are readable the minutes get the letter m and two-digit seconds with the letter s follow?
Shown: 12h39
